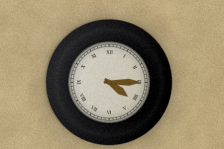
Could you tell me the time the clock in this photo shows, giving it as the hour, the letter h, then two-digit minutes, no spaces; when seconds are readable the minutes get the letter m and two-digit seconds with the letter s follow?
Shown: 4h15
